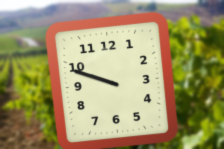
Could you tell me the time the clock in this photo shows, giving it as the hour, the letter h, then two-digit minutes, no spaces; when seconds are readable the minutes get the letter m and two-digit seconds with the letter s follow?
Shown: 9h49
